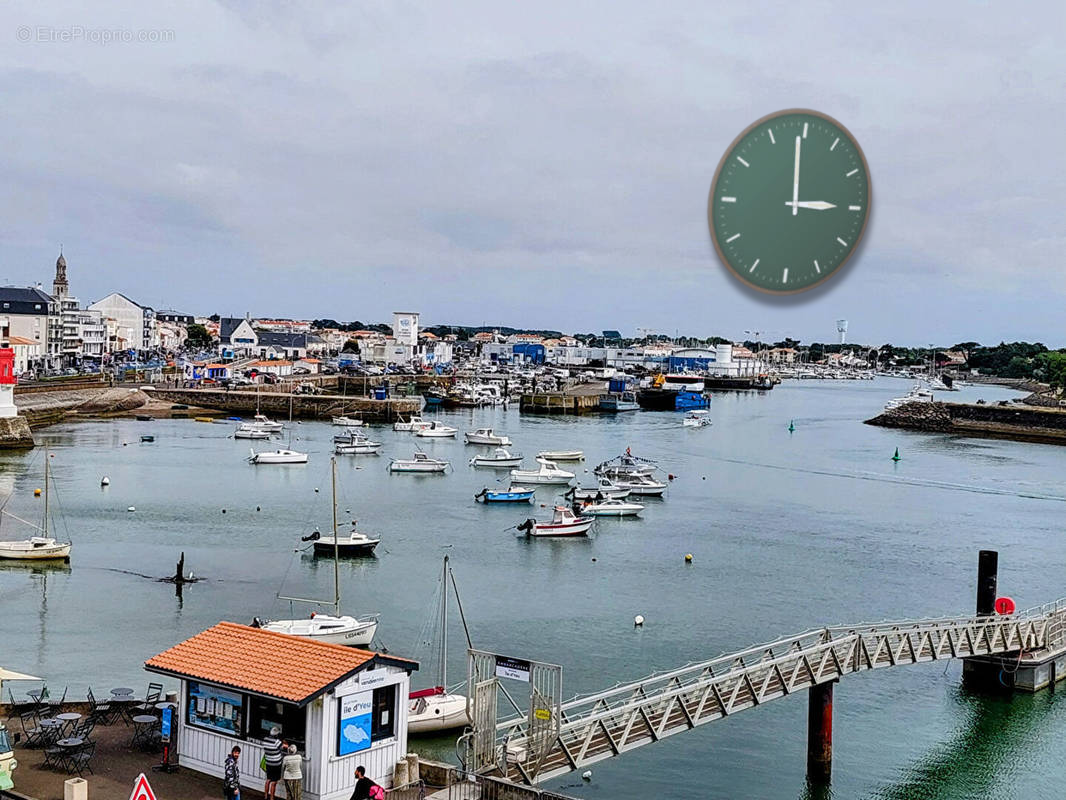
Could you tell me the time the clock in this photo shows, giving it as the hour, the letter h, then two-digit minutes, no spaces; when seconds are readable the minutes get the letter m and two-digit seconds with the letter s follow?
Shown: 2h59
